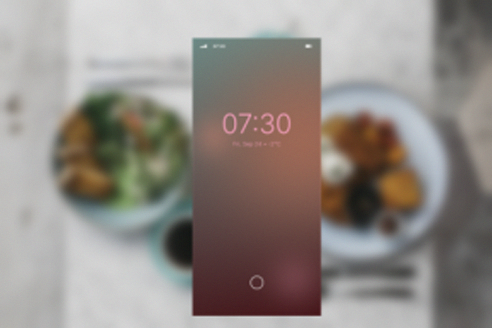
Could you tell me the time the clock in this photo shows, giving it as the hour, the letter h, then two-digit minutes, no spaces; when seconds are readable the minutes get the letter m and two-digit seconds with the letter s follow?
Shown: 7h30
